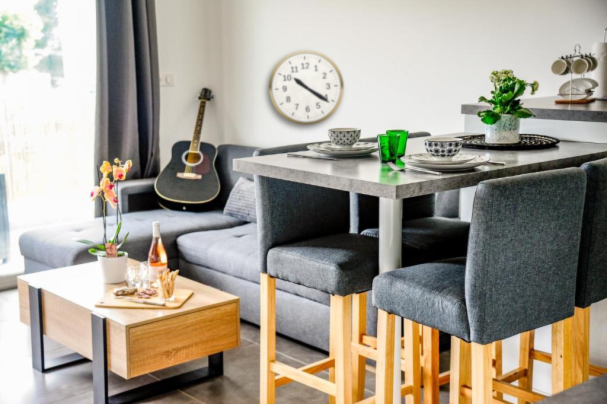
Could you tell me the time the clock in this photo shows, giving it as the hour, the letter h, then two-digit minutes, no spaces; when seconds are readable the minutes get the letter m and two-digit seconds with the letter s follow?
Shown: 10h21
